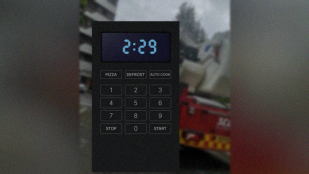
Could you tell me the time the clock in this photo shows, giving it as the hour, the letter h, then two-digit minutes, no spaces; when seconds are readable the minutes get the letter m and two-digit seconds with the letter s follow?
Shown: 2h29
